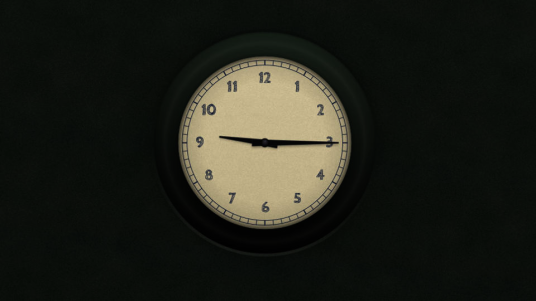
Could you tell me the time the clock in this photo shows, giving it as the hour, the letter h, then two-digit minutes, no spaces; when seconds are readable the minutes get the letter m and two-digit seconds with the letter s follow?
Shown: 9h15
